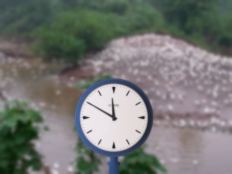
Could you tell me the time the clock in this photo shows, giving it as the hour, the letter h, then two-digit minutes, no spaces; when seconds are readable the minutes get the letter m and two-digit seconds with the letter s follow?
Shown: 11h50
